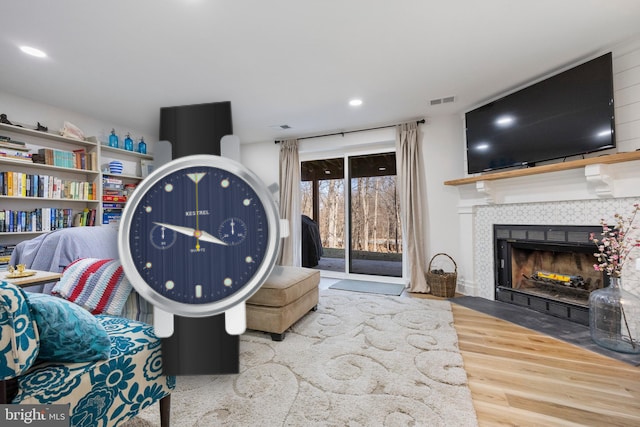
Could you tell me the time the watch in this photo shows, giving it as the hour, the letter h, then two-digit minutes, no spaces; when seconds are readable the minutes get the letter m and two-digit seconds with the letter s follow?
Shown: 3h48
